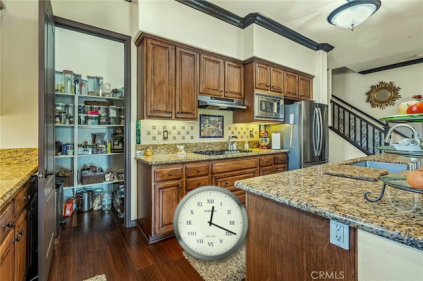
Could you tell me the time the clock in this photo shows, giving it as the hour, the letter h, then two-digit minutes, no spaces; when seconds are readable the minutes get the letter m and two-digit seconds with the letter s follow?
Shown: 12h19
